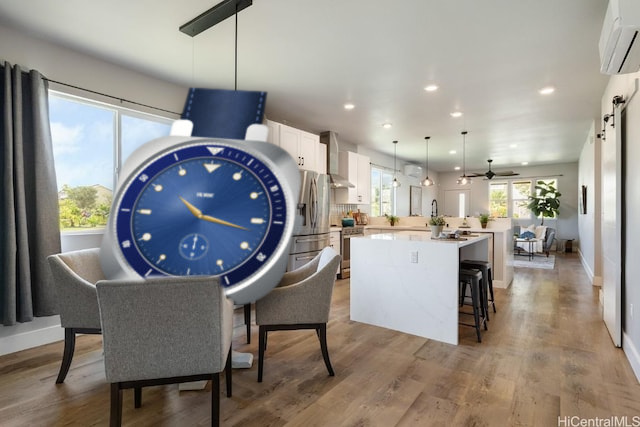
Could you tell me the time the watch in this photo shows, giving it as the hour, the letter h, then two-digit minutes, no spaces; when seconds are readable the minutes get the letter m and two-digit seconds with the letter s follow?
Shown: 10h17
